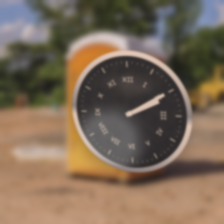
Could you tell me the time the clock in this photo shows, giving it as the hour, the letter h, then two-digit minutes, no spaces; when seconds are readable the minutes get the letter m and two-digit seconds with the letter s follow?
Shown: 2h10
